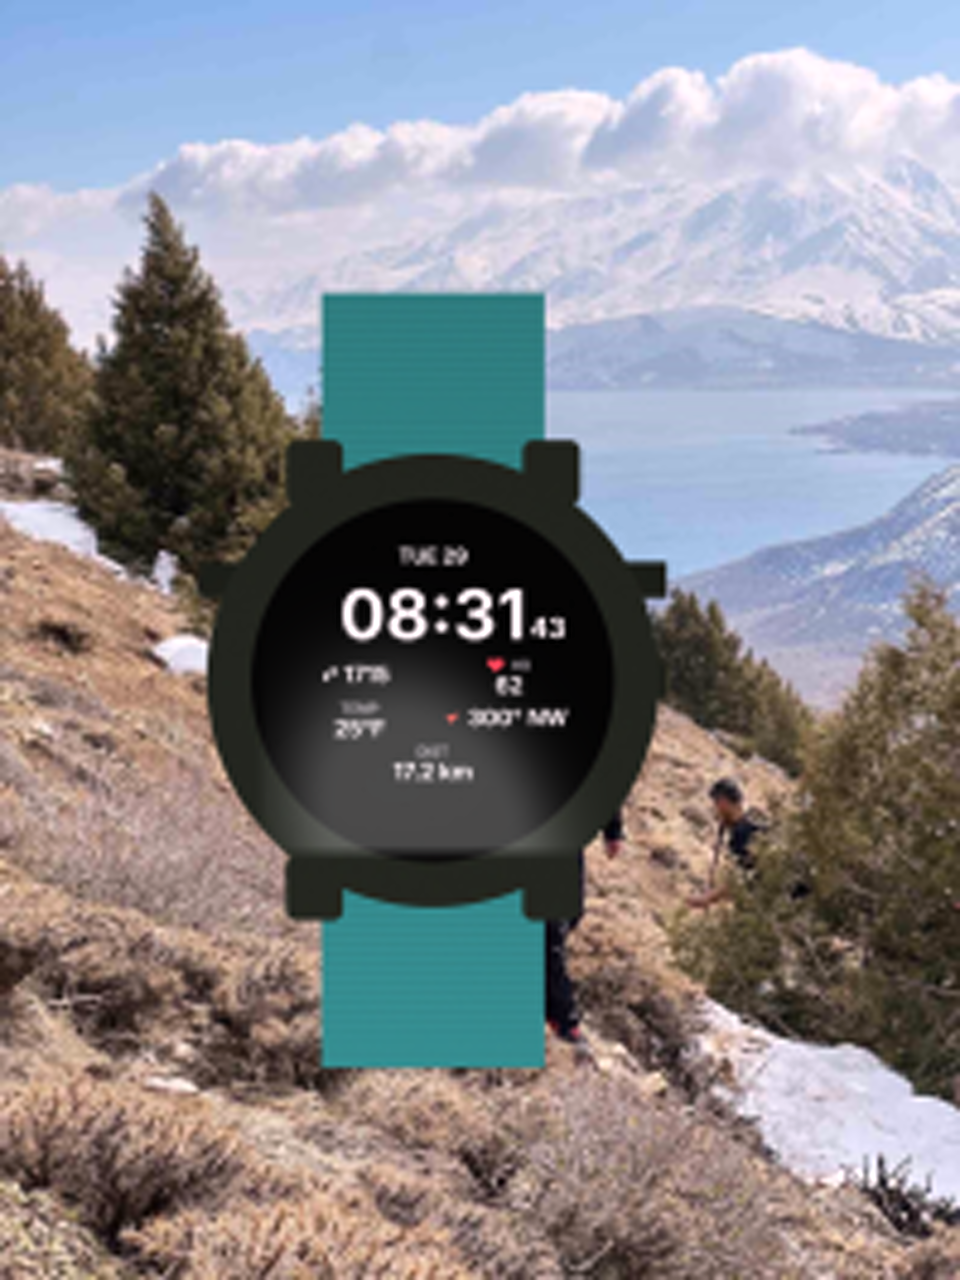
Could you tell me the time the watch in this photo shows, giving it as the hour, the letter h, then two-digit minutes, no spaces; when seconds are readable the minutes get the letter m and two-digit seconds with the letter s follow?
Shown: 8h31
